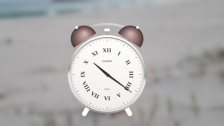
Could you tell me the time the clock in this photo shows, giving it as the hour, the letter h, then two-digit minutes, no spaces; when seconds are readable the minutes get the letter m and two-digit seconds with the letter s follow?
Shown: 10h21
